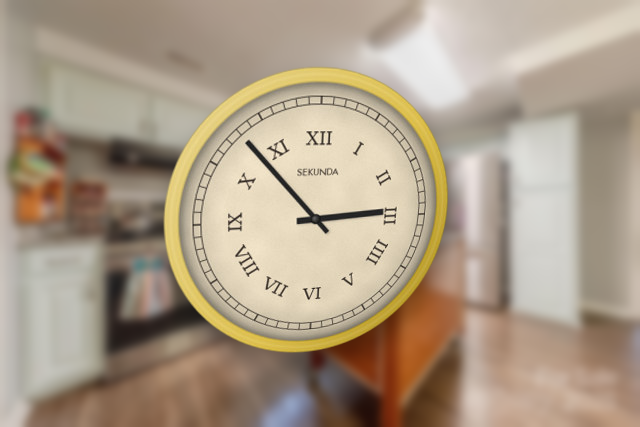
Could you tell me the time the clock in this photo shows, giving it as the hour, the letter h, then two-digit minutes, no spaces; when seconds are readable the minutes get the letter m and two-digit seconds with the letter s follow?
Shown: 2h53
